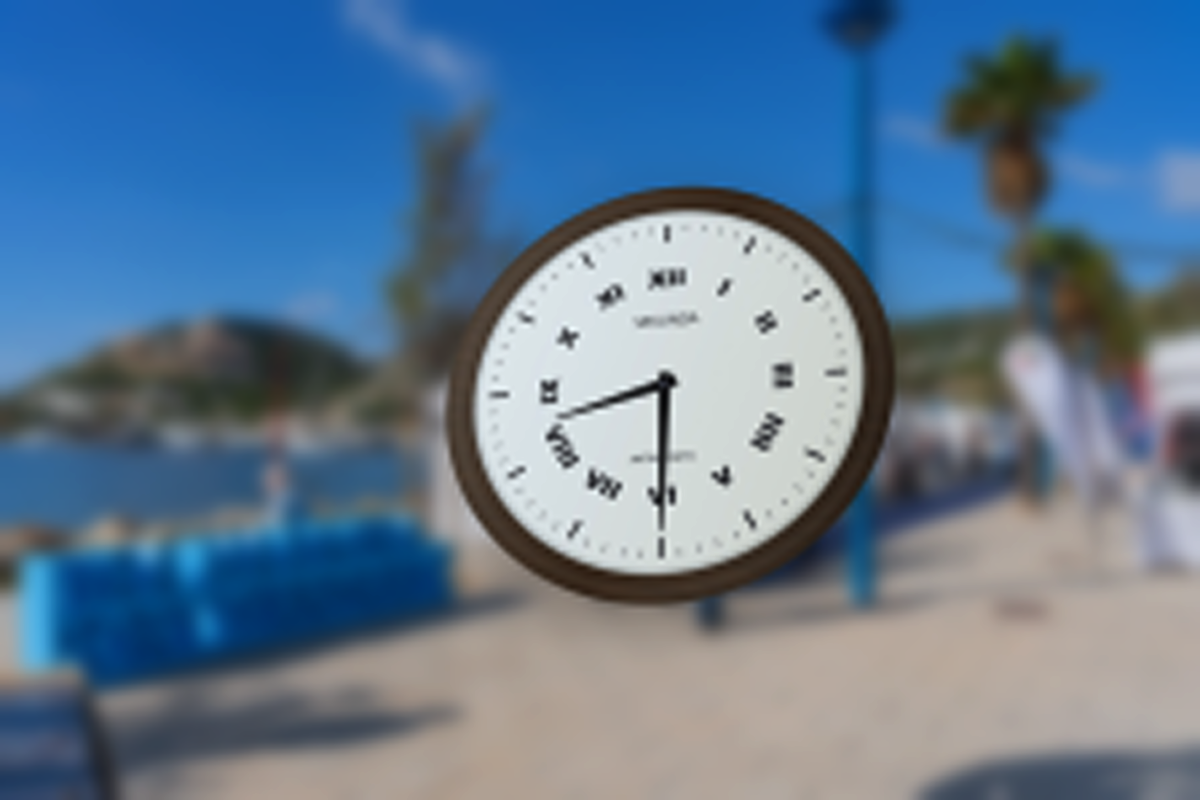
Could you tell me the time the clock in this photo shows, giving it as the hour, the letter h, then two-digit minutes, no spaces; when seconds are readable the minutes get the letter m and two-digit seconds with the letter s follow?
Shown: 8h30
